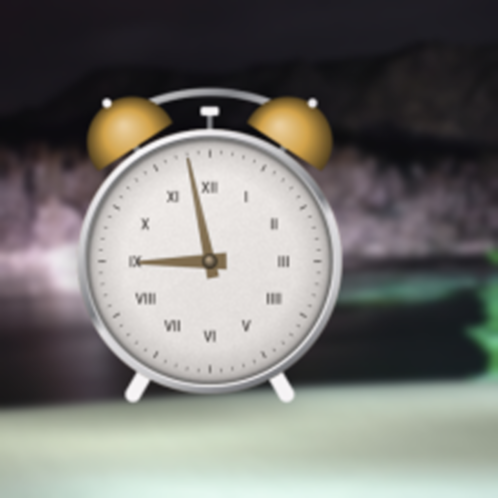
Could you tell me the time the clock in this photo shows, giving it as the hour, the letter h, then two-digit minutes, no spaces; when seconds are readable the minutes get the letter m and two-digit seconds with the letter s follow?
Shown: 8h58
